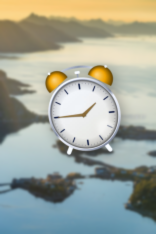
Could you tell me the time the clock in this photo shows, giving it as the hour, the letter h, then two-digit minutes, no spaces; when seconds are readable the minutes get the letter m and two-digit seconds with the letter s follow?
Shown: 1h45
